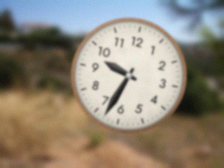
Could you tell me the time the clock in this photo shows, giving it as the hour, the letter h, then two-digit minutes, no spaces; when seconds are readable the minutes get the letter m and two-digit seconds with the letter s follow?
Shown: 9h33
